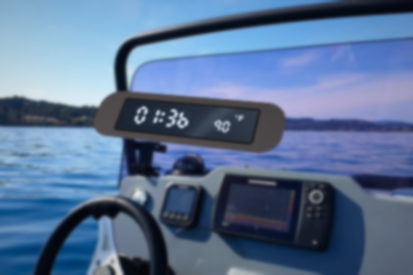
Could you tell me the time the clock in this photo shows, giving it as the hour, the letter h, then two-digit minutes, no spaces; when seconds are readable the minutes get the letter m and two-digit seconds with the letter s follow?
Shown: 1h36
